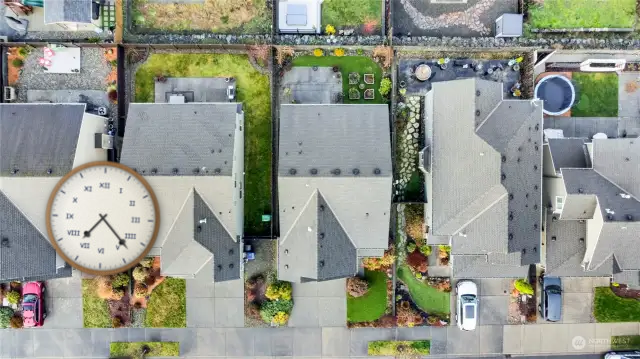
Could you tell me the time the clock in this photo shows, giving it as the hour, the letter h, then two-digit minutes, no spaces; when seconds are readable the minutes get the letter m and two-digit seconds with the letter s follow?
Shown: 7h23
